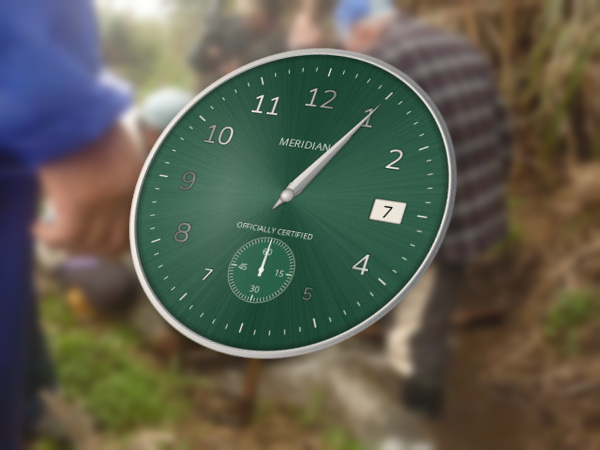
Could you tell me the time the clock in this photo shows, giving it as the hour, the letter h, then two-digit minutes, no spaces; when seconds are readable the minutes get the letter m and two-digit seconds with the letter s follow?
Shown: 1h05
